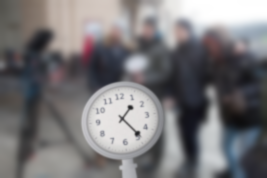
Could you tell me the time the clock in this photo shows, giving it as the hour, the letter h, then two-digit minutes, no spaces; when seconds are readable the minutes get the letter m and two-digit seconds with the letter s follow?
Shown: 1h24
